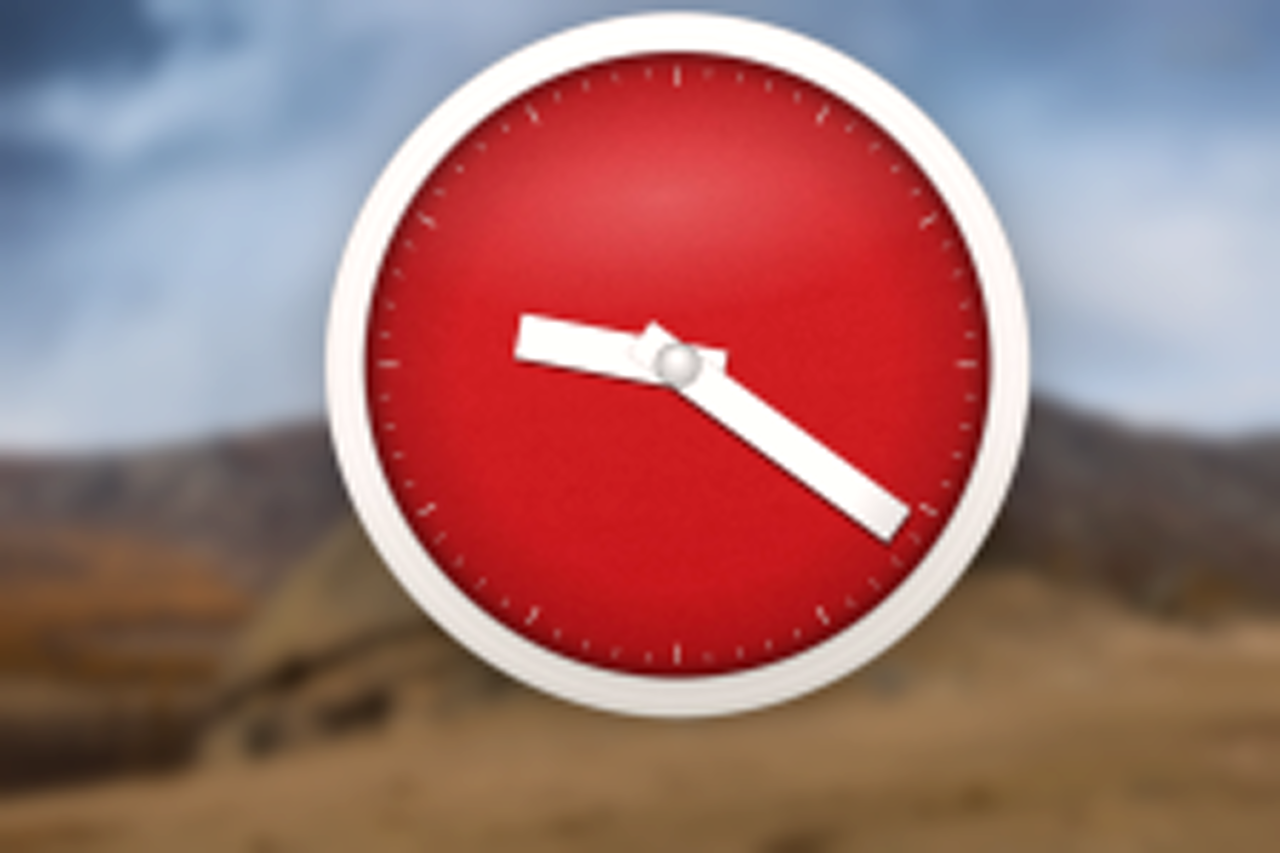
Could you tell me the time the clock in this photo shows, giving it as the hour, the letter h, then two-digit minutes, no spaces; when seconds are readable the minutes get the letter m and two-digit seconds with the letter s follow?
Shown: 9h21
